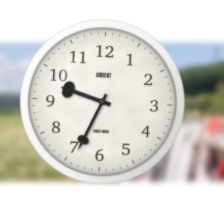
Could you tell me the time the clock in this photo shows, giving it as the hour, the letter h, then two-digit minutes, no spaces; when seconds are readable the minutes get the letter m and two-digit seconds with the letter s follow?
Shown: 9h34
